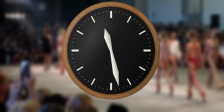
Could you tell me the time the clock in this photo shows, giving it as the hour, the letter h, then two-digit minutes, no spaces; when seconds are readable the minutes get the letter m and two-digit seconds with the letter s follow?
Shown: 11h28
